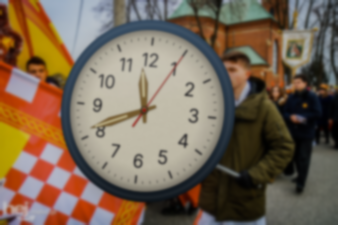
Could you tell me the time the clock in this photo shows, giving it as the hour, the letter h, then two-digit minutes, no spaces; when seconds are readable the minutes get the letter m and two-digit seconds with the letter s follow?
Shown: 11h41m05s
